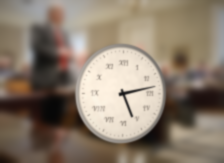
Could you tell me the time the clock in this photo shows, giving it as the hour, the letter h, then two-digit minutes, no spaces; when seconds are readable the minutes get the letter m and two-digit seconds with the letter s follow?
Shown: 5h13
